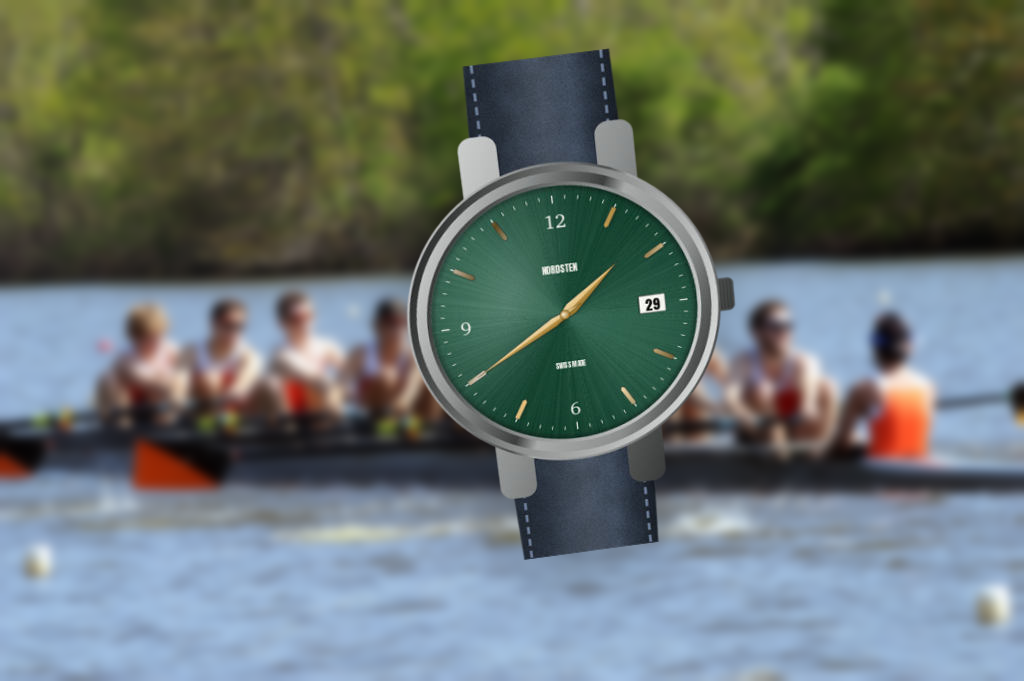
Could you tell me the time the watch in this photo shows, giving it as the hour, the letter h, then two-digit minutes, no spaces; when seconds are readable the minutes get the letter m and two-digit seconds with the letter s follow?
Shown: 1h40
